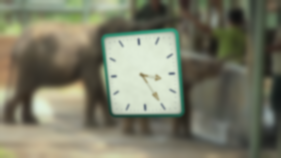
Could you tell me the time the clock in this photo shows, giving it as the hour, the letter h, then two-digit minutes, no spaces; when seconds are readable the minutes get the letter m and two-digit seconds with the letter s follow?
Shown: 3h25
